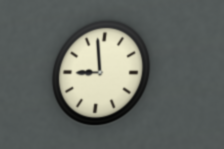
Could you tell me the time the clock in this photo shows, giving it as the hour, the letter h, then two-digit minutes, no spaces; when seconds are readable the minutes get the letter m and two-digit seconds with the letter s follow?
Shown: 8h58
